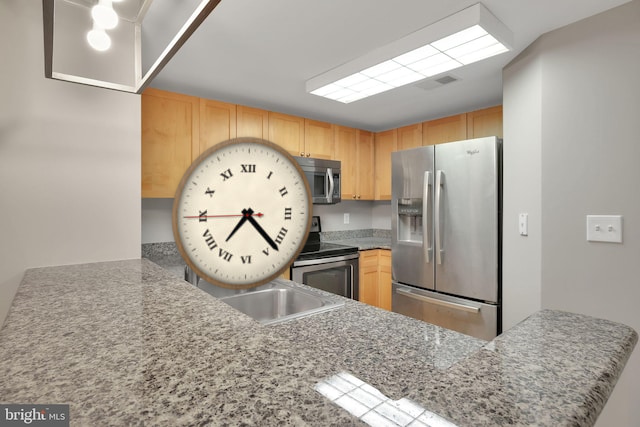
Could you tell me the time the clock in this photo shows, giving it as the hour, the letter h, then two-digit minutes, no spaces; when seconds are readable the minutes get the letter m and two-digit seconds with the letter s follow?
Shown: 7h22m45s
